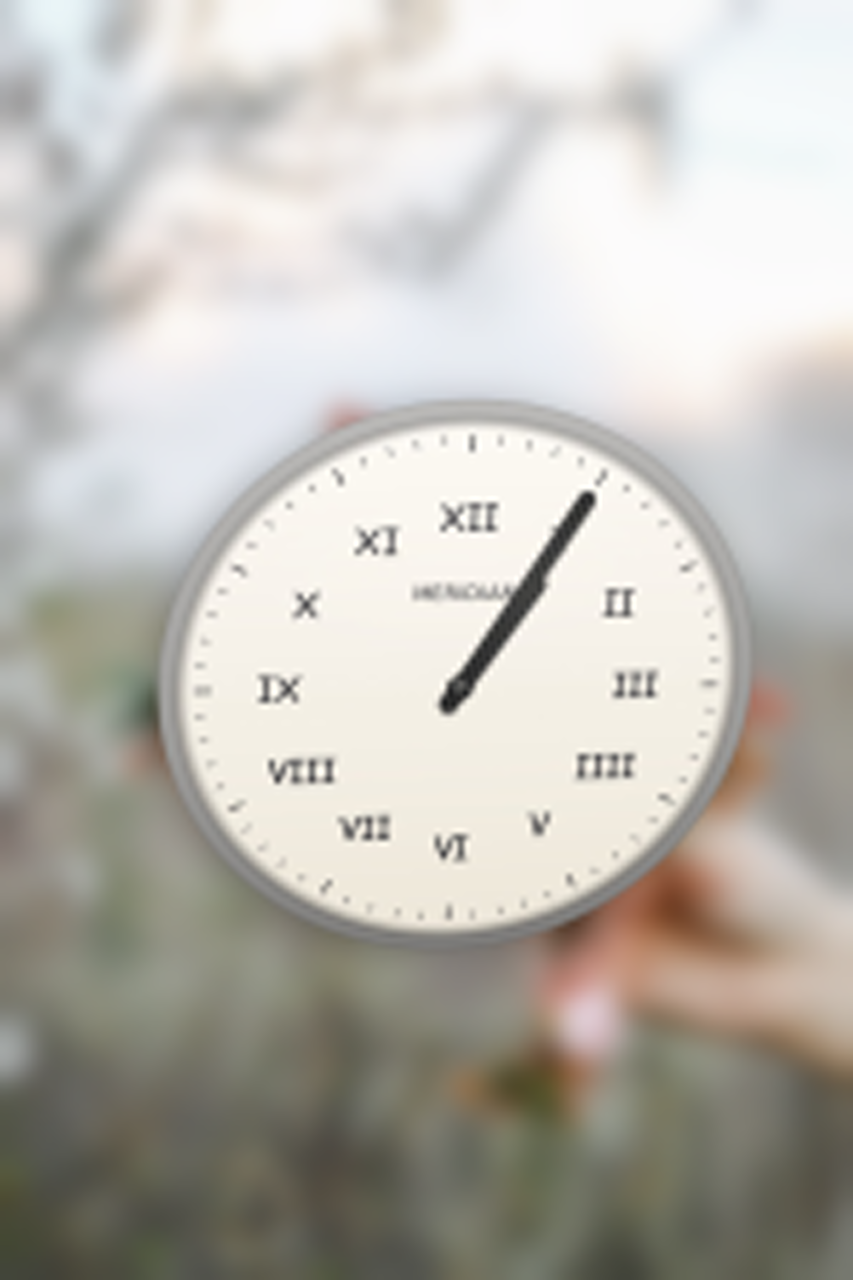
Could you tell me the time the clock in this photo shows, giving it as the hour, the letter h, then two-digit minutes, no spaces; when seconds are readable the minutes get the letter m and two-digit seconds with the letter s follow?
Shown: 1h05
